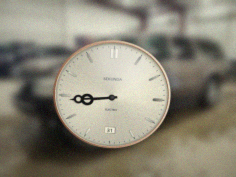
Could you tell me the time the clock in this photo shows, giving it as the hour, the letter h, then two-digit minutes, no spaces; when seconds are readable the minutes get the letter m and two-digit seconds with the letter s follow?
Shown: 8h44
